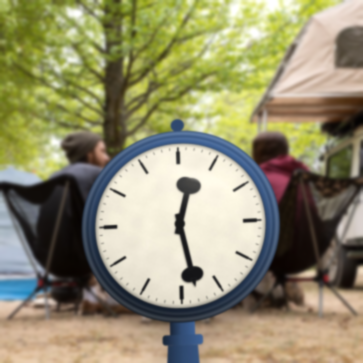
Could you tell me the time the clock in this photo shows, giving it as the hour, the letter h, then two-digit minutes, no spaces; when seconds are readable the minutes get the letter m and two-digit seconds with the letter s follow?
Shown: 12h28
